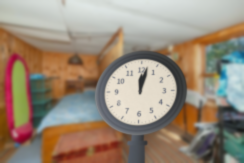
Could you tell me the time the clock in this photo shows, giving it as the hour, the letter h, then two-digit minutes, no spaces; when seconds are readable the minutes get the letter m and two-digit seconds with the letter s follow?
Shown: 12h02
